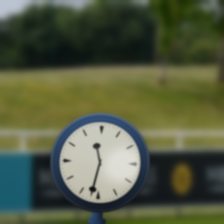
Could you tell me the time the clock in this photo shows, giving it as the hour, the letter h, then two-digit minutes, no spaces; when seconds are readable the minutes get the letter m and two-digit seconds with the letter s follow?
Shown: 11h32
